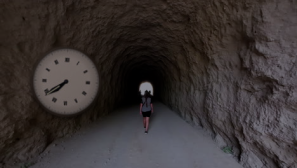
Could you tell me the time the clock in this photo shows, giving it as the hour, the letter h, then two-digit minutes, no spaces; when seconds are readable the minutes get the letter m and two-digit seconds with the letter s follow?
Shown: 7h39
